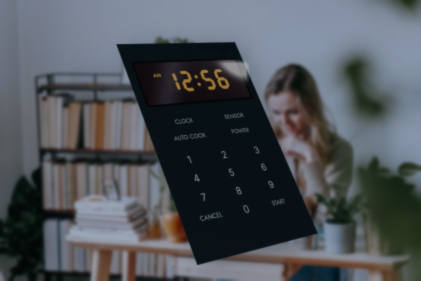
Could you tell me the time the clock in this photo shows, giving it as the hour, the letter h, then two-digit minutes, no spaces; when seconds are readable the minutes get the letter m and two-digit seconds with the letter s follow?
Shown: 12h56
